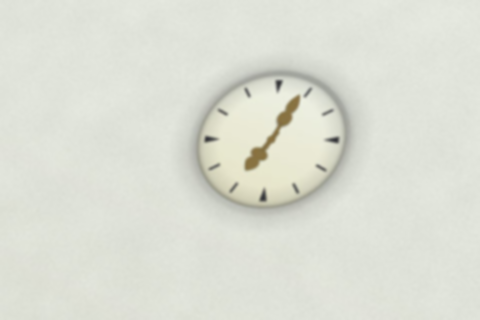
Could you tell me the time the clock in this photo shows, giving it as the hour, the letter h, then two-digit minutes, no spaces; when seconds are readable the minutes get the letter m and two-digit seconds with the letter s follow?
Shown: 7h04
